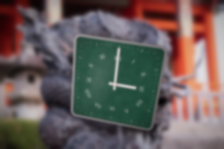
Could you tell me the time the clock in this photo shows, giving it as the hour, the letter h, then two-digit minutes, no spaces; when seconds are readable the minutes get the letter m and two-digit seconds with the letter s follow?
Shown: 3h00
